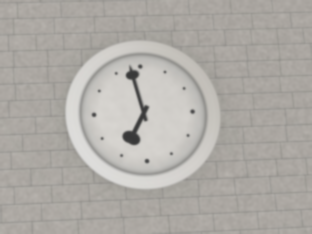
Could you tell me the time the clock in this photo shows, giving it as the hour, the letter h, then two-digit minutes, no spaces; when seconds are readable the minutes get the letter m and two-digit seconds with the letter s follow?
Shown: 6h58
